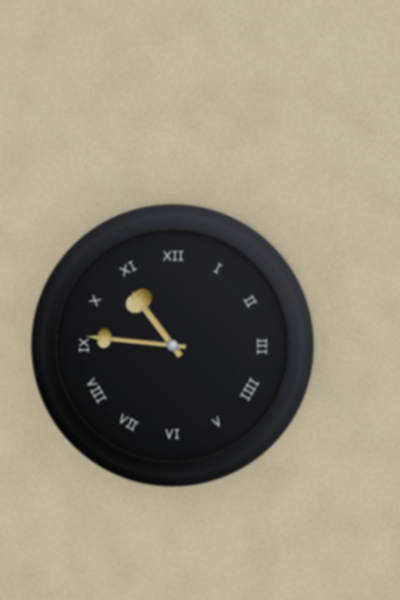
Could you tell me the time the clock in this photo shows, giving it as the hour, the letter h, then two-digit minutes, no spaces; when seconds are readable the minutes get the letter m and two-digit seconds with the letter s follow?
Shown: 10h46
